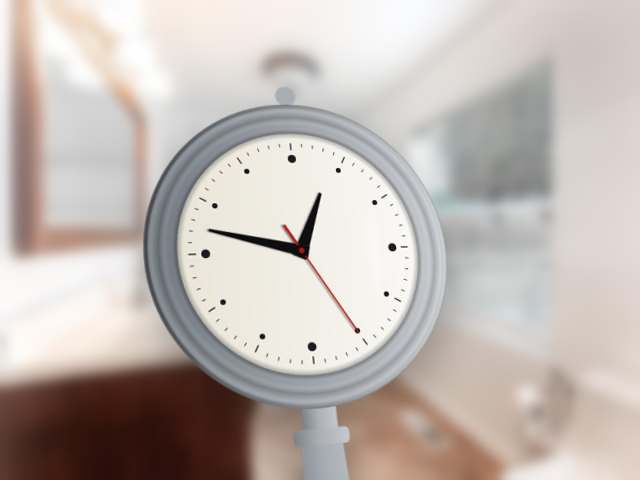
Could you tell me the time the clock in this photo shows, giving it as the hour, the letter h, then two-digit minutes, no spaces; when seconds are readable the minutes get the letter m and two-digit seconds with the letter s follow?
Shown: 12h47m25s
